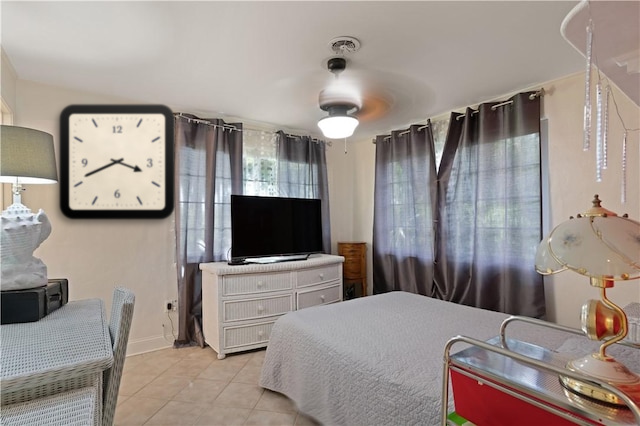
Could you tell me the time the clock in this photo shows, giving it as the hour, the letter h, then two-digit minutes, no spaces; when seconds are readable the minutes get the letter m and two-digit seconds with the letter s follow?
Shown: 3h41
